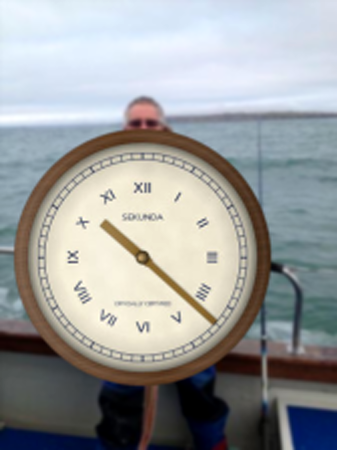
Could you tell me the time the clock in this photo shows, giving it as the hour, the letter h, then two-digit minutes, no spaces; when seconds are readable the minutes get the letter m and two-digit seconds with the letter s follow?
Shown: 10h22
